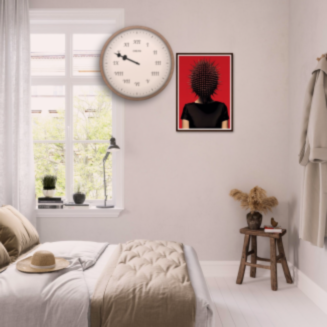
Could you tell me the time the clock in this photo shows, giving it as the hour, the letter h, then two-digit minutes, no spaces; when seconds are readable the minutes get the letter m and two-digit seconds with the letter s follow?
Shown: 9h49
